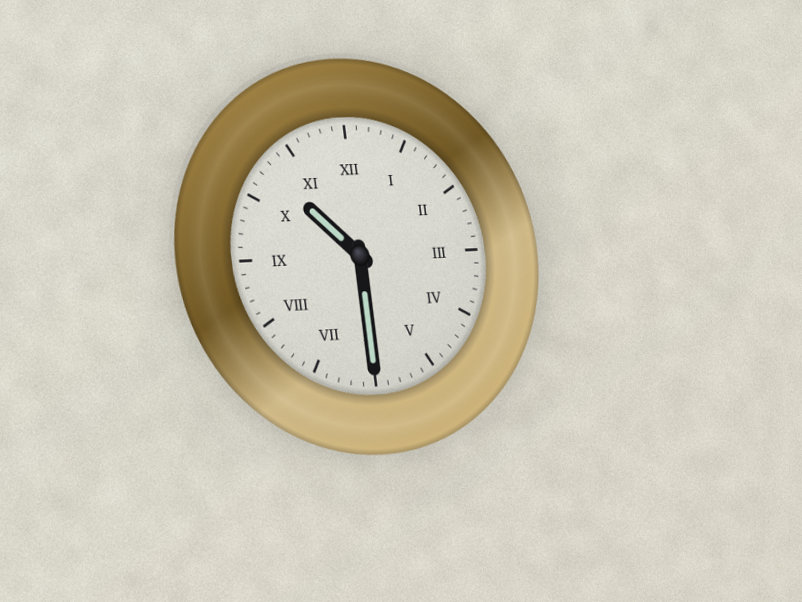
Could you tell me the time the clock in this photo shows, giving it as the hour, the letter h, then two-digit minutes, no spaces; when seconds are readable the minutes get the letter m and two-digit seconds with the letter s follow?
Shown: 10h30
